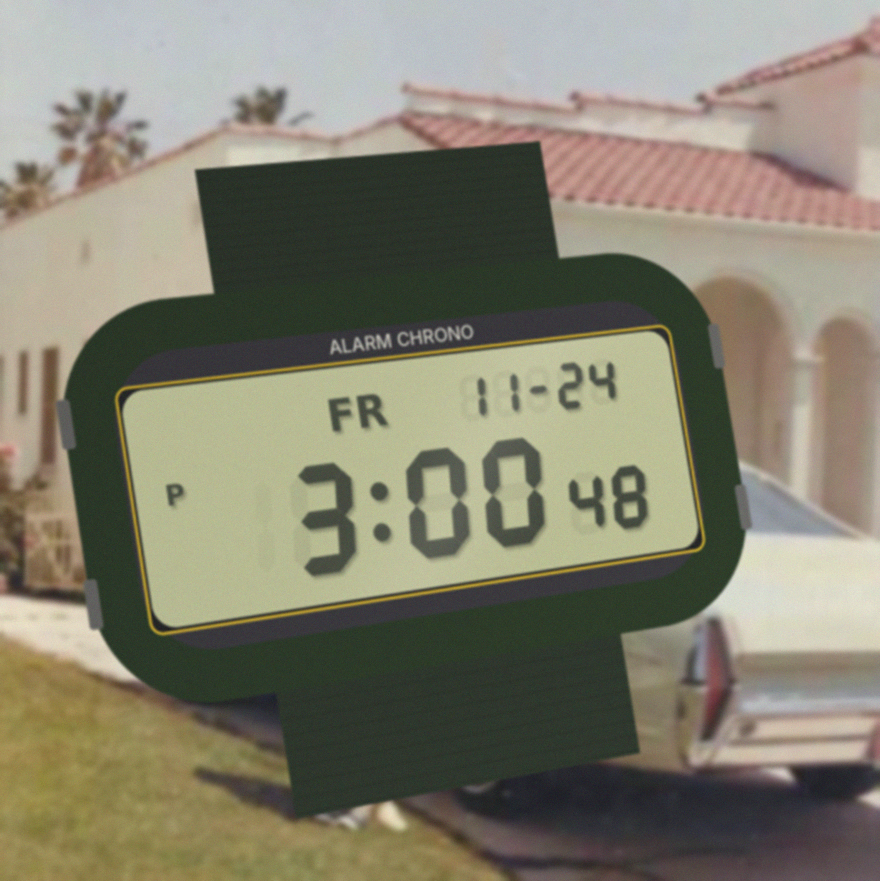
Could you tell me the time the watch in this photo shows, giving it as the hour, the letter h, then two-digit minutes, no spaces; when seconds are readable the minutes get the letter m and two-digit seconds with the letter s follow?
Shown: 3h00m48s
